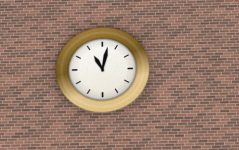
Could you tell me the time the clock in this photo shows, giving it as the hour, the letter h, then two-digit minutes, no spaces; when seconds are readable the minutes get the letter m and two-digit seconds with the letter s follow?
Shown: 11h02
